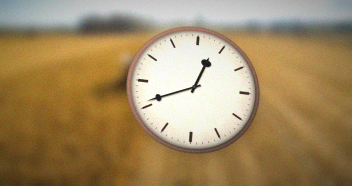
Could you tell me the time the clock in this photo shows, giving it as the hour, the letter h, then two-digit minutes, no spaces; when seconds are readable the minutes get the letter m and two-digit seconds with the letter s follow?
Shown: 12h41
